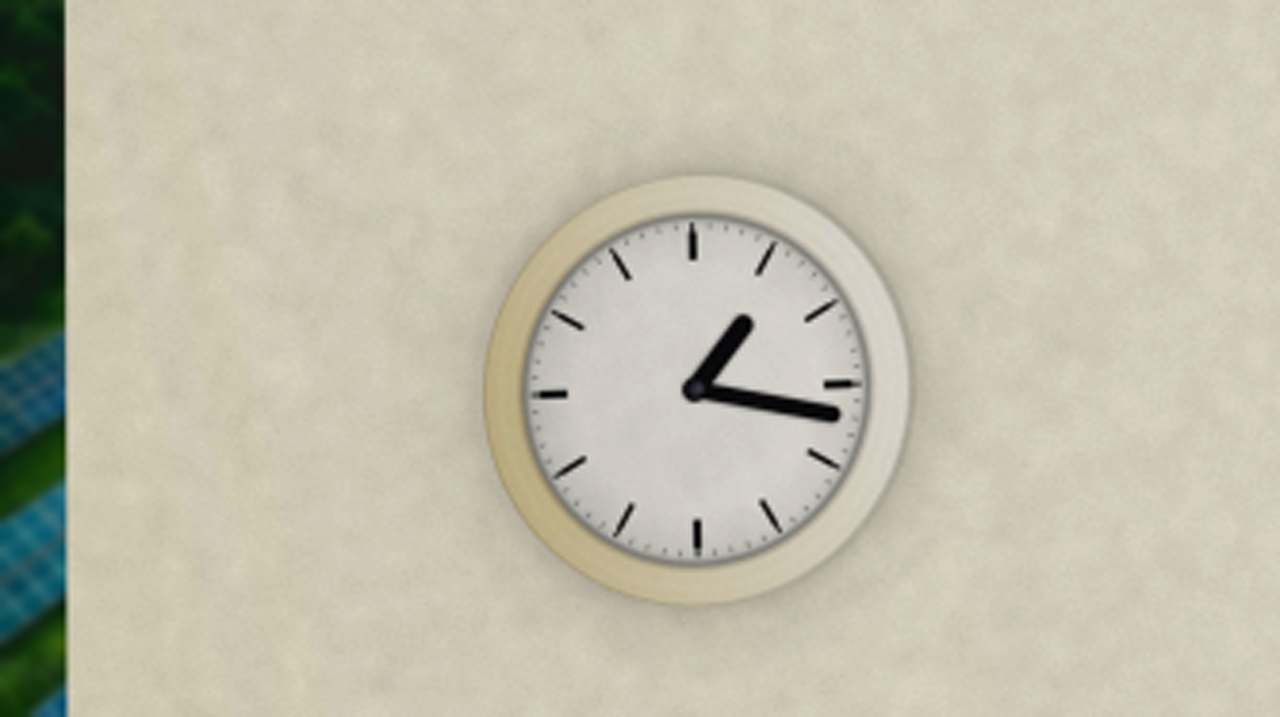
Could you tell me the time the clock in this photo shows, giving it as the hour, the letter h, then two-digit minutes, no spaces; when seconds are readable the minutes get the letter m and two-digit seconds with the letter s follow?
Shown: 1h17
